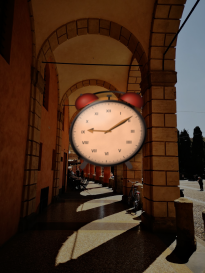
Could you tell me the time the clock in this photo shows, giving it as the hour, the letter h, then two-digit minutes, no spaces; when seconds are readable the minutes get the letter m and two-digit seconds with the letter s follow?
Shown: 9h09
